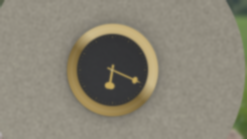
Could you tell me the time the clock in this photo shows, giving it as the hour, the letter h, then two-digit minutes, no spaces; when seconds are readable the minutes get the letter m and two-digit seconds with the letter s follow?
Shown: 6h19
